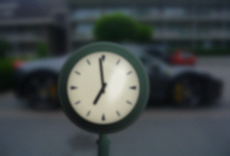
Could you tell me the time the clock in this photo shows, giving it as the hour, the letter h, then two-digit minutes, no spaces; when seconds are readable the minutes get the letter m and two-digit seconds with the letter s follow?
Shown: 6h59
